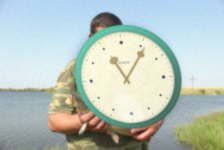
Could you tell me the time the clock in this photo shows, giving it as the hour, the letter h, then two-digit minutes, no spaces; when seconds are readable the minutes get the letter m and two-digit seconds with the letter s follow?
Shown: 11h06
